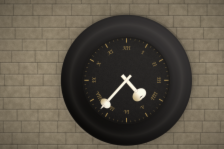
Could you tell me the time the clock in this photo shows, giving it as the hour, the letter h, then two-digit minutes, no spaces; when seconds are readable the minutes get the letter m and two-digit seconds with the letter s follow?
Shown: 4h37
